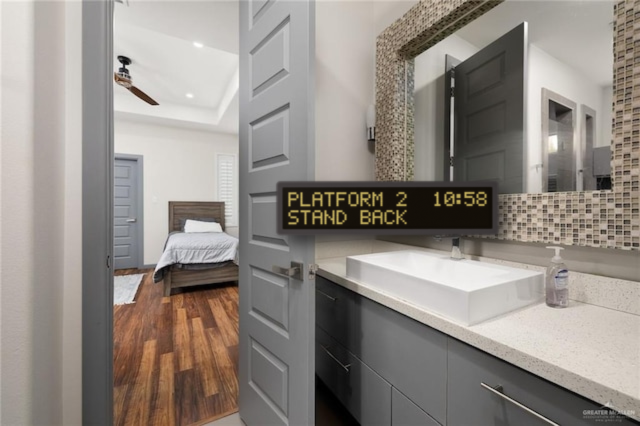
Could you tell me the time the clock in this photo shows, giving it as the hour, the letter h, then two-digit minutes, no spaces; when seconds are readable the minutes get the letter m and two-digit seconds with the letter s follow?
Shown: 10h58
